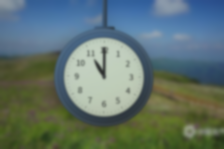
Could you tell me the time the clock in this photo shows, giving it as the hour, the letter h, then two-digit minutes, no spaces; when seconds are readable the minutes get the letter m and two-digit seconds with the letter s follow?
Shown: 11h00
